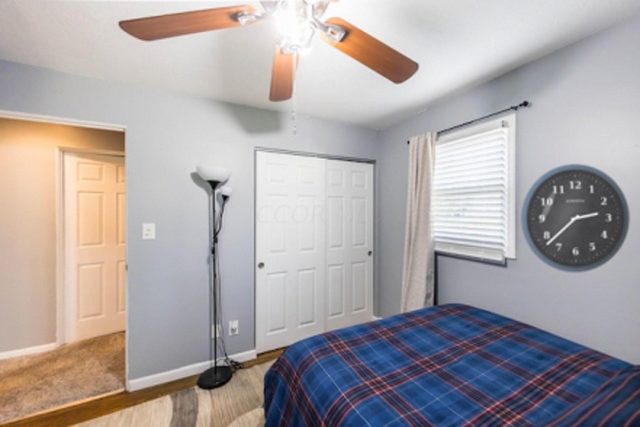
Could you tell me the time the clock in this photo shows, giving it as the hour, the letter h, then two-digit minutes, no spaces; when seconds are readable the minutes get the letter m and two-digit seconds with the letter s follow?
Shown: 2h38
